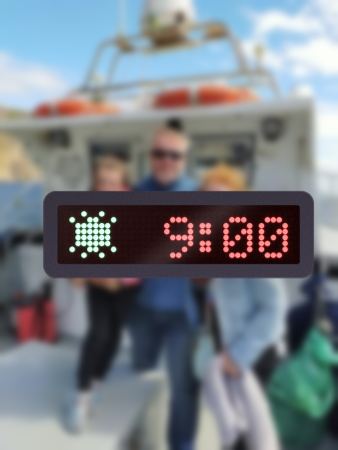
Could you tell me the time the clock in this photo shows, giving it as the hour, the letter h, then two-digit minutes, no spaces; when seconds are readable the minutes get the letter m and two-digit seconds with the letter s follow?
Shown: 9h00
